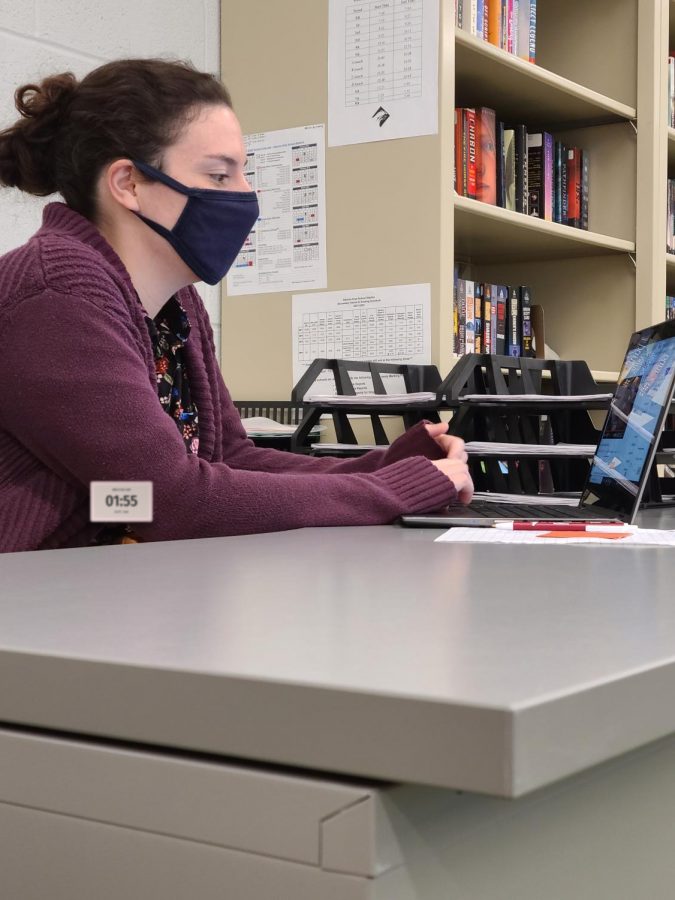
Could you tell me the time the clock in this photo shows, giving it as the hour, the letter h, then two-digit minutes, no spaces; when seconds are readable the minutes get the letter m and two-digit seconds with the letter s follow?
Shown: 1h55
